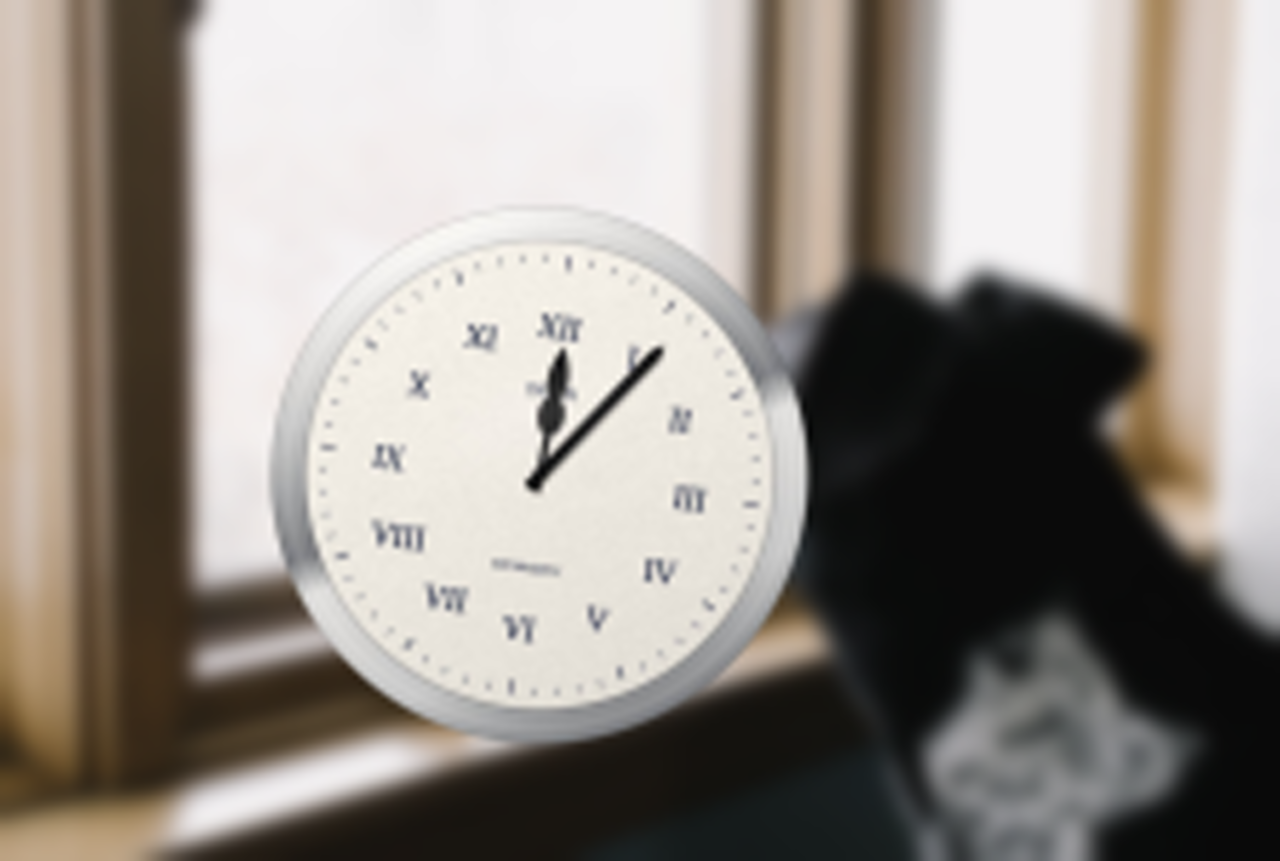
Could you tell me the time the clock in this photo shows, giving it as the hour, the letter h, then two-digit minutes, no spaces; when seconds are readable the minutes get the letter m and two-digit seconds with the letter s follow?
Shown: 12h06
